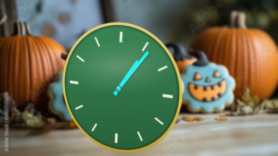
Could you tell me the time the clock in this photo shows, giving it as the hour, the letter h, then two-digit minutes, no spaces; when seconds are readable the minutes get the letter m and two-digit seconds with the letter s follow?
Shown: 1h06
